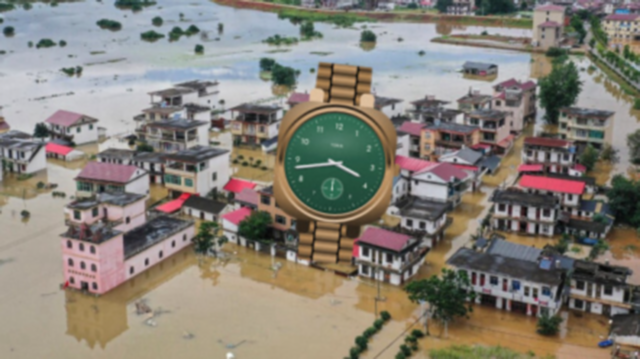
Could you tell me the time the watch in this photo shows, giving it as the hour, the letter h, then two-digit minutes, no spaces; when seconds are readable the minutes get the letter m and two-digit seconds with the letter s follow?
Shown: 3h43
